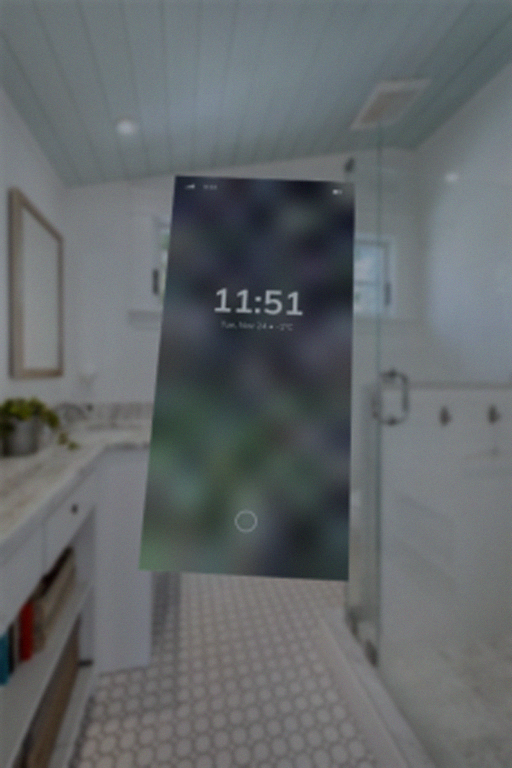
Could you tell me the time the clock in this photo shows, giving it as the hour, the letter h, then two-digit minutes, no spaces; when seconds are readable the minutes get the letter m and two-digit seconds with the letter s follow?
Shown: 11h51
